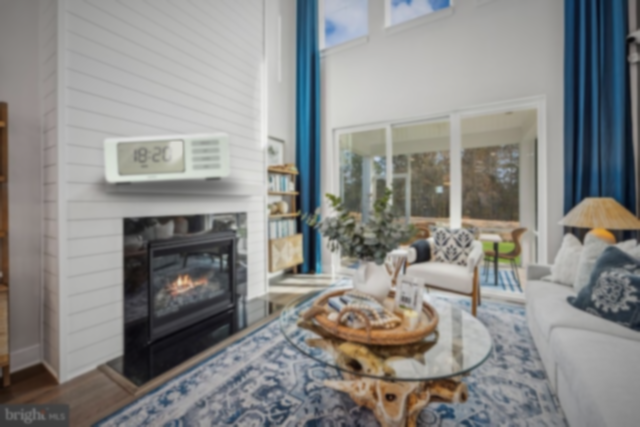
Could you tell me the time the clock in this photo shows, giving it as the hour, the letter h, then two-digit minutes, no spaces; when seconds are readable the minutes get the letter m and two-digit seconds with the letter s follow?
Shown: 18h20
